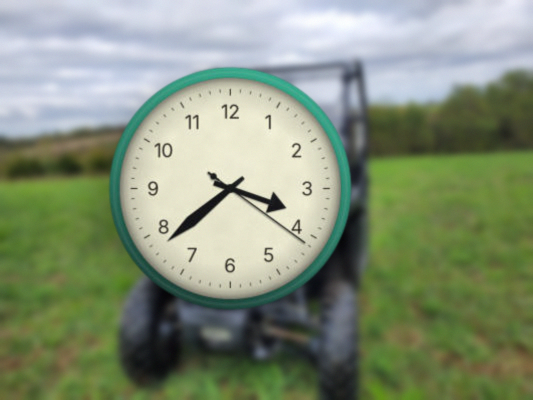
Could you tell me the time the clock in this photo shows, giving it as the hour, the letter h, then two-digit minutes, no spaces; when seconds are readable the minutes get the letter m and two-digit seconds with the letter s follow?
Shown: 3h38m21s
